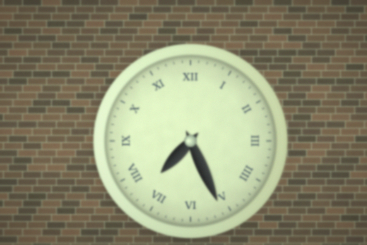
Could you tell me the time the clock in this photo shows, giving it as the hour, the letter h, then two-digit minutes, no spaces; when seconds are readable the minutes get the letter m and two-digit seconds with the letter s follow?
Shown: 7h26
